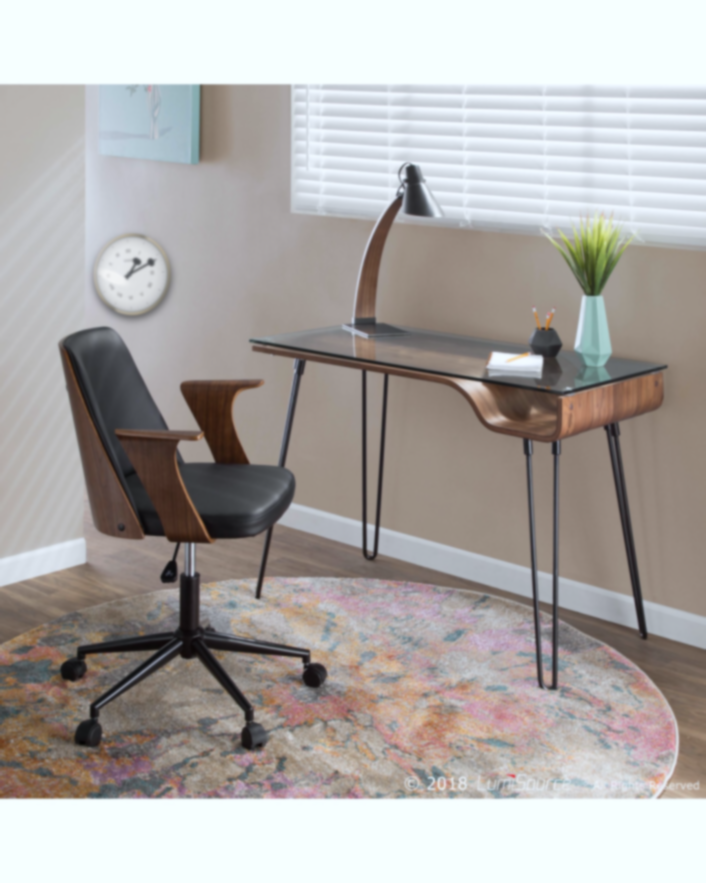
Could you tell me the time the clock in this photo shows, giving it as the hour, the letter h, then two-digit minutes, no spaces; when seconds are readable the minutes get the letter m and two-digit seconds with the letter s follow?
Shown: 1h11
